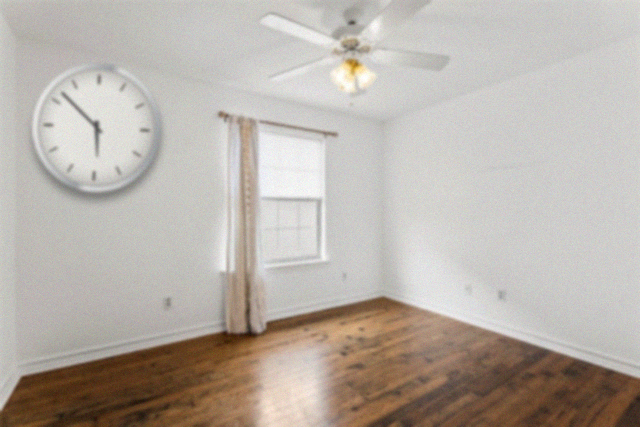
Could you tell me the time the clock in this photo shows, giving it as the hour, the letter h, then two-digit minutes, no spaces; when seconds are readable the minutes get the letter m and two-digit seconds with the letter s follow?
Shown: 5h52
